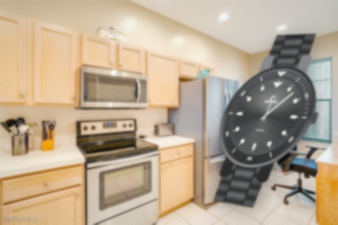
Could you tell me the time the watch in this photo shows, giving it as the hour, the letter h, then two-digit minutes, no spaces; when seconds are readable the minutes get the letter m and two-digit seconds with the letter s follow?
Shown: 12h07
